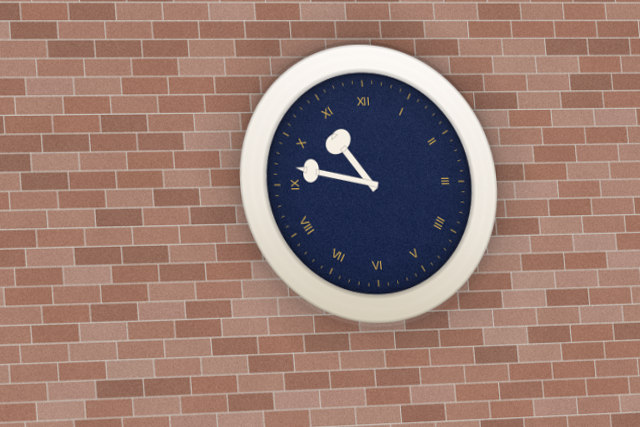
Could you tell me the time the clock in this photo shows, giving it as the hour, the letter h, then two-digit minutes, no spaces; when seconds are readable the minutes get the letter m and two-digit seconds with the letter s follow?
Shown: 10h47
